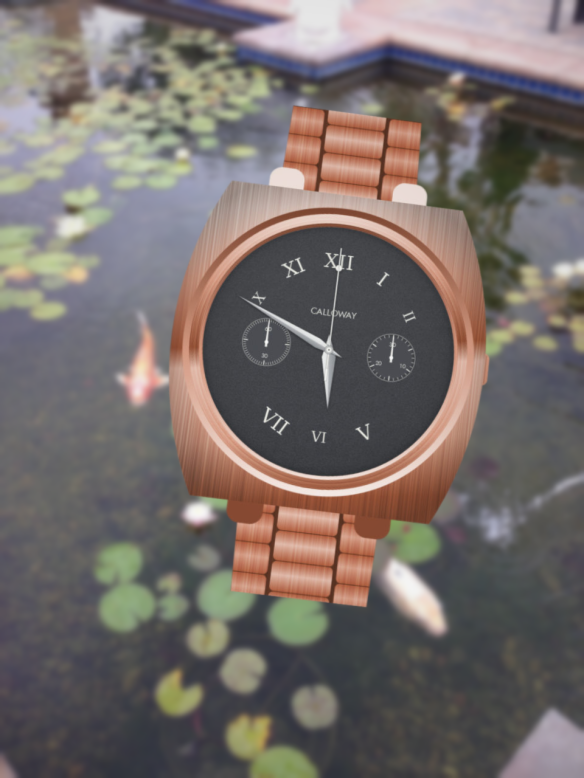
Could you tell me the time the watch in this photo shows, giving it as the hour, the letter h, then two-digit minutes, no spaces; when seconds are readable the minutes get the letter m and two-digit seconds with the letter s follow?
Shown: 5h49
